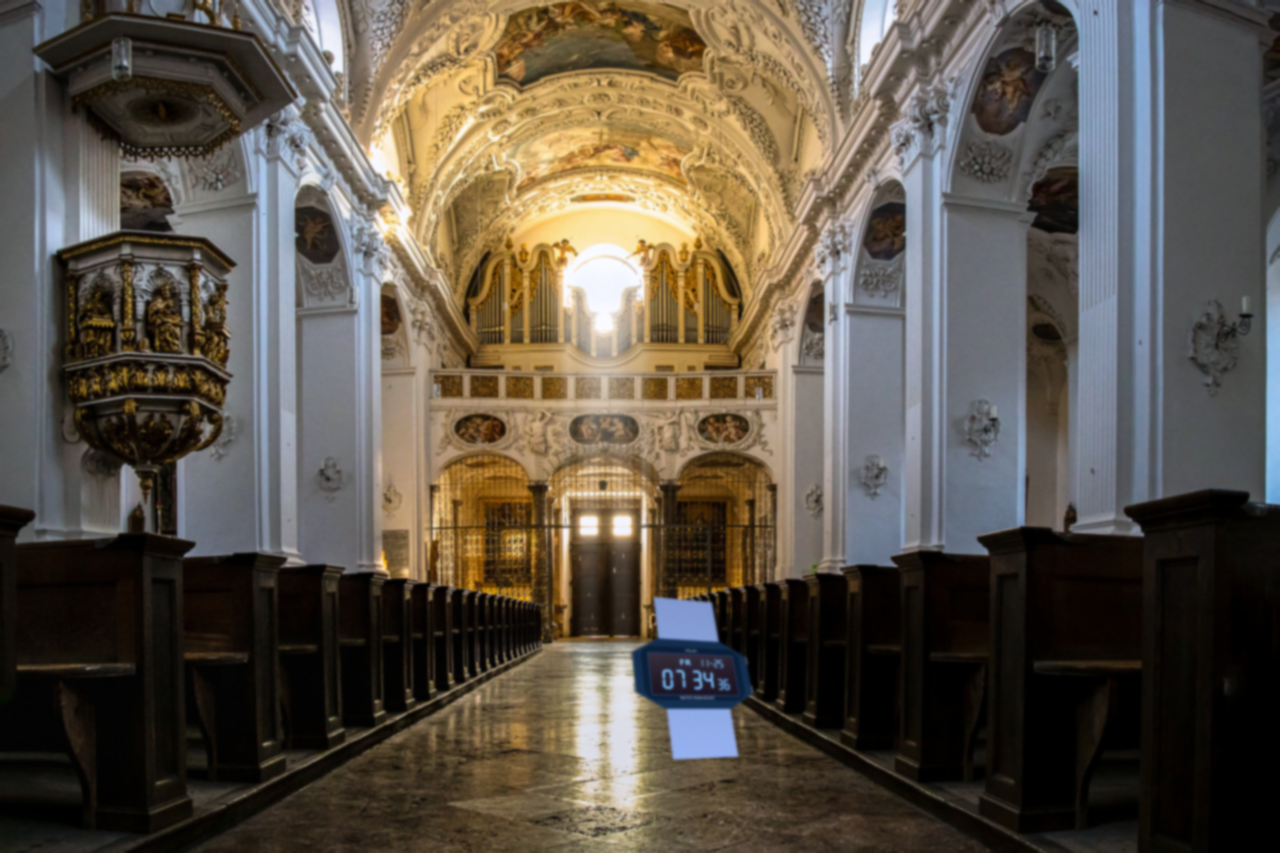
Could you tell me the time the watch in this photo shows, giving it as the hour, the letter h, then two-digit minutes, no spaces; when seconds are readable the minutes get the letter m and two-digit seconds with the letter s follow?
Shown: 7h34
